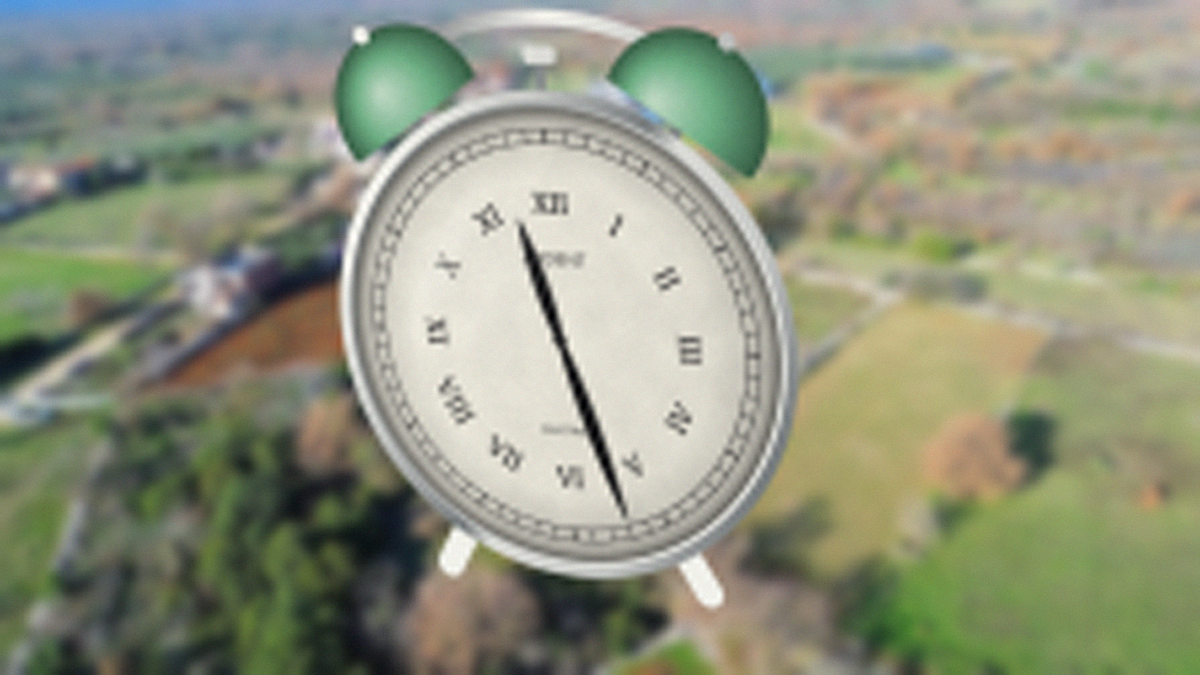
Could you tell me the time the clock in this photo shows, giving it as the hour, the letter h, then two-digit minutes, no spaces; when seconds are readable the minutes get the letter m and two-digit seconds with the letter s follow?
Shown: 11h27
